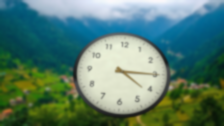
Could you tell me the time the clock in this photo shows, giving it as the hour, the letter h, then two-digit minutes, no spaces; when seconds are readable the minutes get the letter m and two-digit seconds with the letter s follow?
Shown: 4h15
